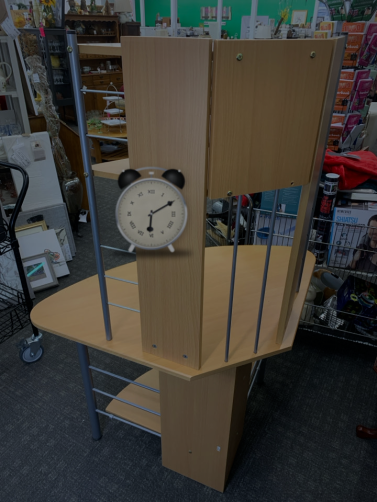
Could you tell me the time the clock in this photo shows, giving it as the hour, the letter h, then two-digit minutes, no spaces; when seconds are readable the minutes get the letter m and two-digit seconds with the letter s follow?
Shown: 6h10
